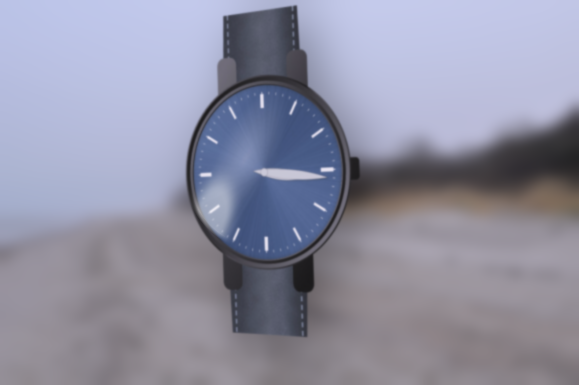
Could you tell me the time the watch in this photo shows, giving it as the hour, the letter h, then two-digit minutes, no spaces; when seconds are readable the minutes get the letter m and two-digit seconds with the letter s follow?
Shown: 3h16
